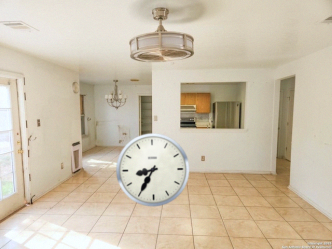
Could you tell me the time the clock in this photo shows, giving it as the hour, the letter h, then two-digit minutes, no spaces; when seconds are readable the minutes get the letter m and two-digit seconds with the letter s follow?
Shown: 8h35
